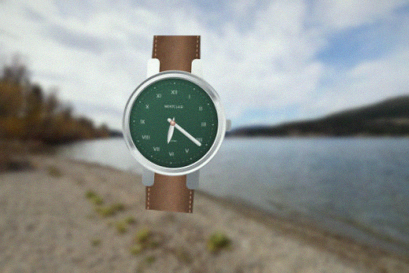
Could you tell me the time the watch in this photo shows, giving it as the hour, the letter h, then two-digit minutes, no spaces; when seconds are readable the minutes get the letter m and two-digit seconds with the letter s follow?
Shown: 6h21
